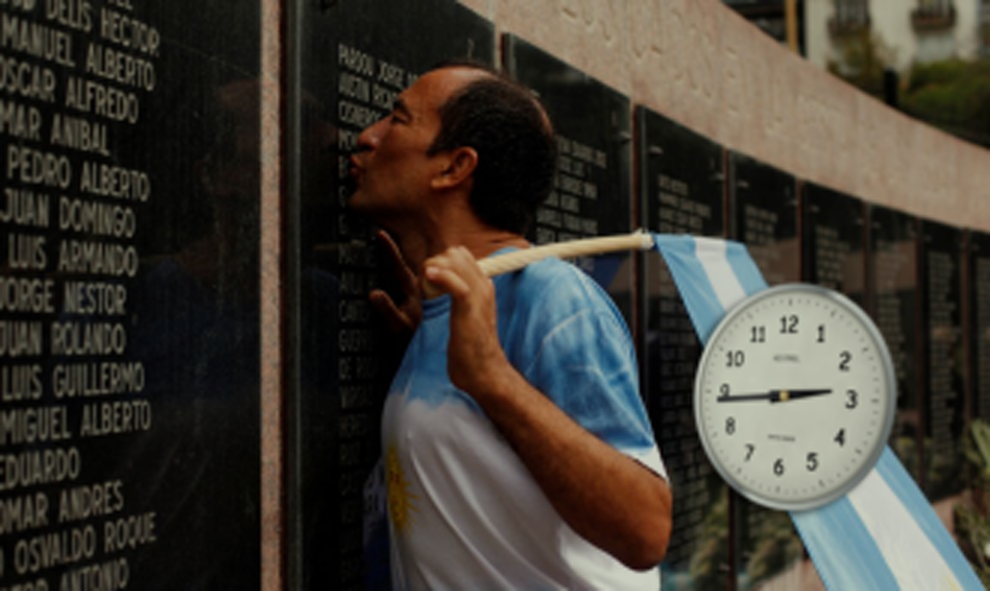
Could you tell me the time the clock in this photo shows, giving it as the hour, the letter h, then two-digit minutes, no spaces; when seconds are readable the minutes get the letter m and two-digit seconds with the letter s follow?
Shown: 2h44
